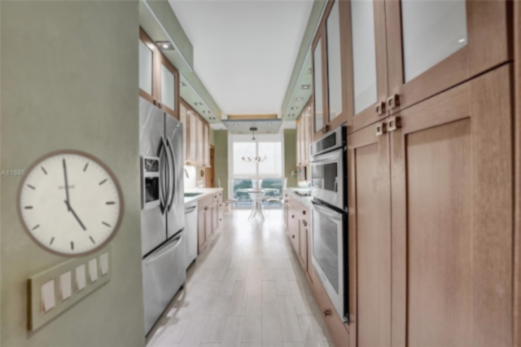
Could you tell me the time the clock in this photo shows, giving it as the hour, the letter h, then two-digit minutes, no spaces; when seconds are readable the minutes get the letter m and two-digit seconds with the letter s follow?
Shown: 5h00
